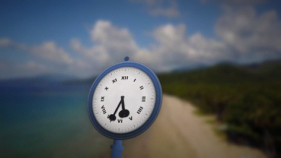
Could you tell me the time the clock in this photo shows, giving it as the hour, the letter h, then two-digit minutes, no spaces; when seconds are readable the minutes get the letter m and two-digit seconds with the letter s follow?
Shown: 5h34
